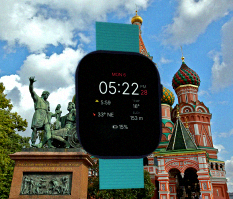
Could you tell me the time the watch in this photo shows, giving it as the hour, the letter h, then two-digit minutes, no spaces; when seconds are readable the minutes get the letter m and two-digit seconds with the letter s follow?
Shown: 5h22
